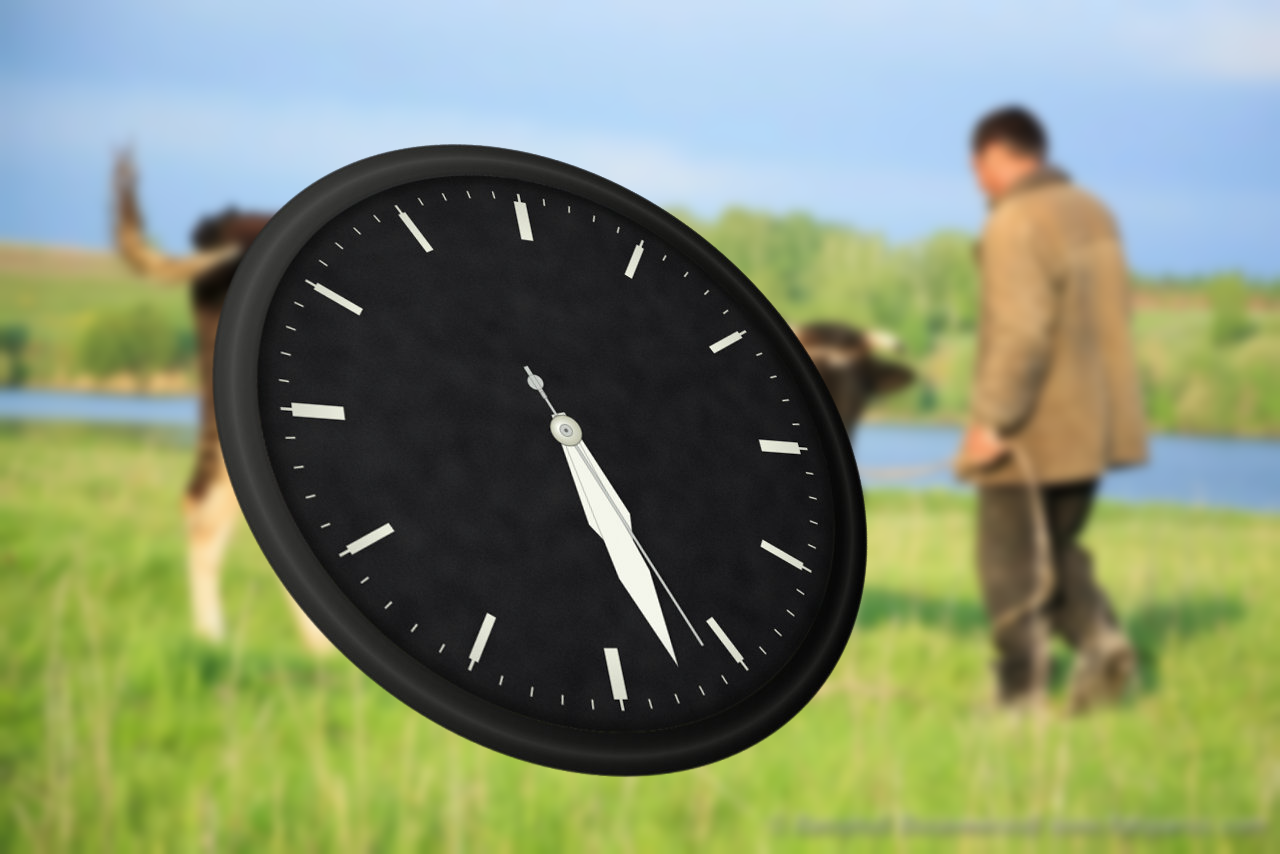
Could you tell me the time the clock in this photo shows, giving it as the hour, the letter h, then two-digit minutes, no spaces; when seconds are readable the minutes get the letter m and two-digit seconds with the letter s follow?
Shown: 5h27m26s
